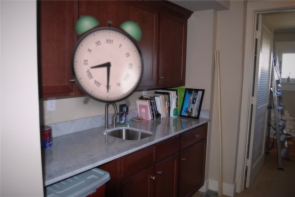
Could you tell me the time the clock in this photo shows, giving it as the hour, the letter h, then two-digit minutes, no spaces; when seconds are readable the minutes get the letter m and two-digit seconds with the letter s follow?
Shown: 8h30
